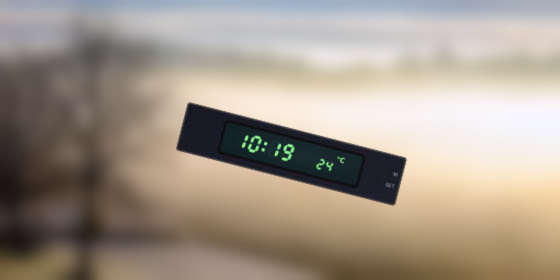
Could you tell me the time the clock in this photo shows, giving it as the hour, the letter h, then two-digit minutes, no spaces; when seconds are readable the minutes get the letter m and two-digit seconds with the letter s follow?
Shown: 10h19
